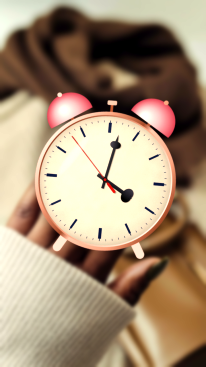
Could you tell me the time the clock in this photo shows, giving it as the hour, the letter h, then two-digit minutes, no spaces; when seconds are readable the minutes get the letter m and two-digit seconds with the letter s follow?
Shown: 4h01m53s
